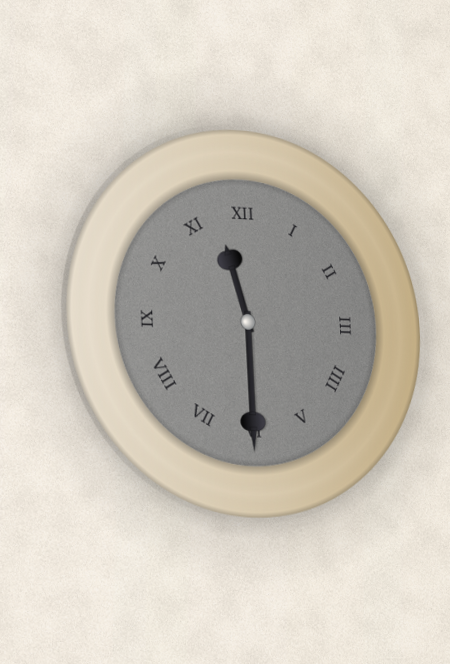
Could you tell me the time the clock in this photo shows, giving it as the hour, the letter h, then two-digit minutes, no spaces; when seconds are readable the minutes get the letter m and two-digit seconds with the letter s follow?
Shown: 11h30
